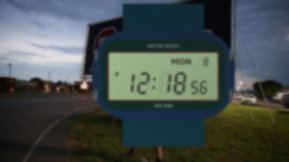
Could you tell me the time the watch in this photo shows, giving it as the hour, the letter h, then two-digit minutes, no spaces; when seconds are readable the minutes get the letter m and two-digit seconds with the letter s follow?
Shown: 12h18m56s
